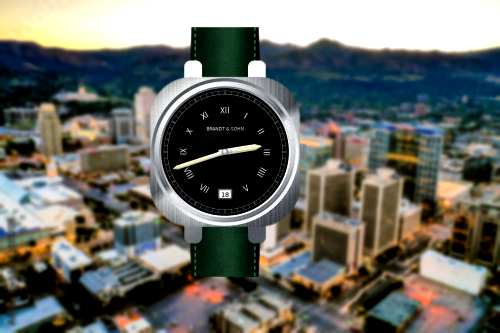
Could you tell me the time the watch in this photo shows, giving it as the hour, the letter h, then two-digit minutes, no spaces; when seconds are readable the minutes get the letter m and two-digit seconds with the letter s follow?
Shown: 2h42
